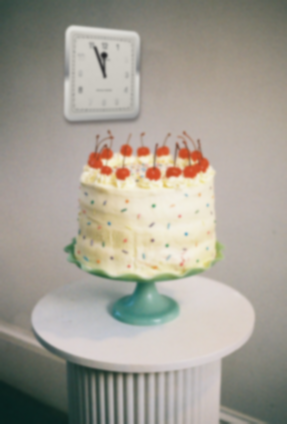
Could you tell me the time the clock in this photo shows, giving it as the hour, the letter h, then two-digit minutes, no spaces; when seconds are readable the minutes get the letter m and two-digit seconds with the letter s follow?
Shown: 11h56
